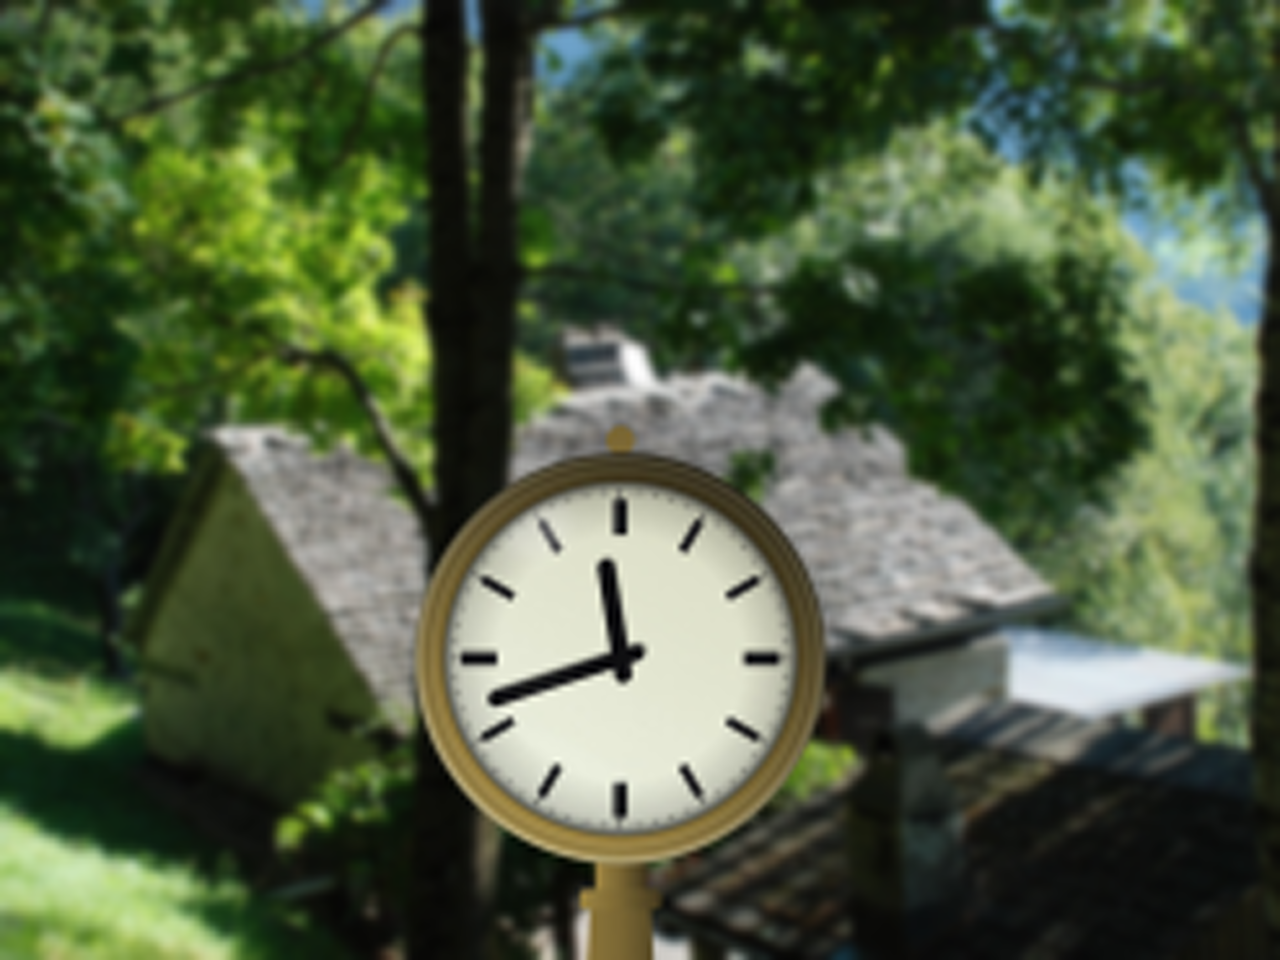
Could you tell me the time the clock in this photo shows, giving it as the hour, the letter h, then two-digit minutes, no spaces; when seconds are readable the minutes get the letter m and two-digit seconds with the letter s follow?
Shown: 11h42
